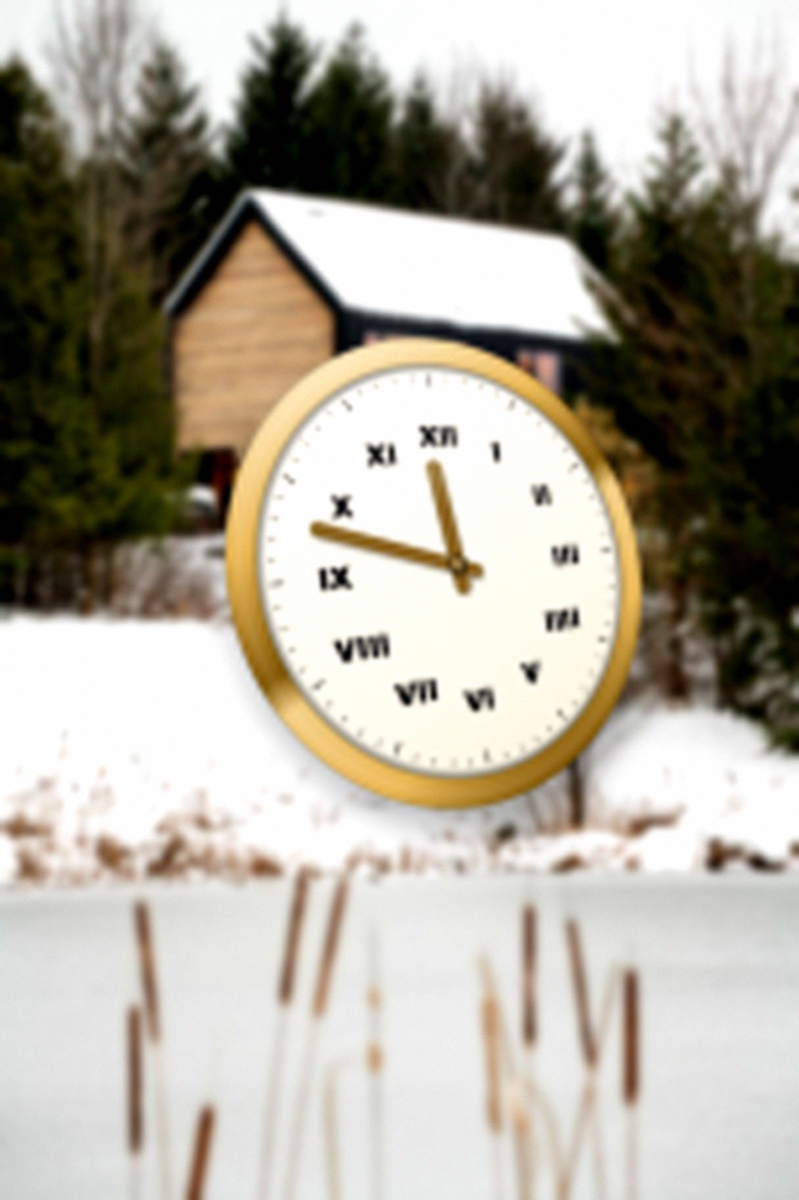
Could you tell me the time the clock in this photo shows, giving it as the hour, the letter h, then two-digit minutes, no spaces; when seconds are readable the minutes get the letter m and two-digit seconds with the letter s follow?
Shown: 11h48
